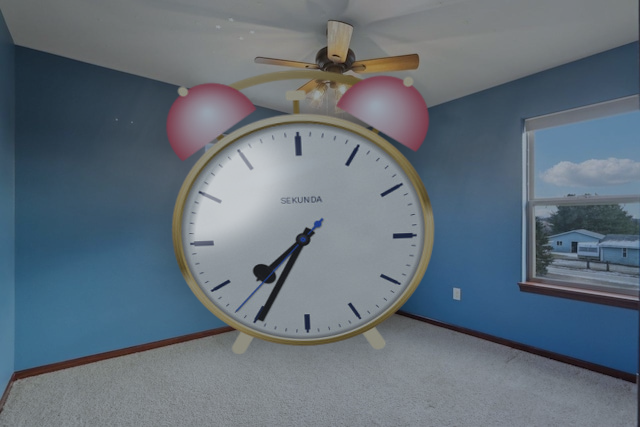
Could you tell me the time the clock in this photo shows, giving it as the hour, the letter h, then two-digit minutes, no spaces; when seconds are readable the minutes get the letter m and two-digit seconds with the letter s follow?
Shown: 7h34m37s
